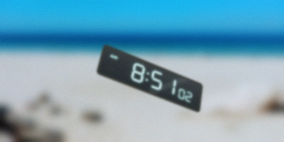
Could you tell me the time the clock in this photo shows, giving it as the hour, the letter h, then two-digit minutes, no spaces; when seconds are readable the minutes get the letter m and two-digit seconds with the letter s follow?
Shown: 8h51
